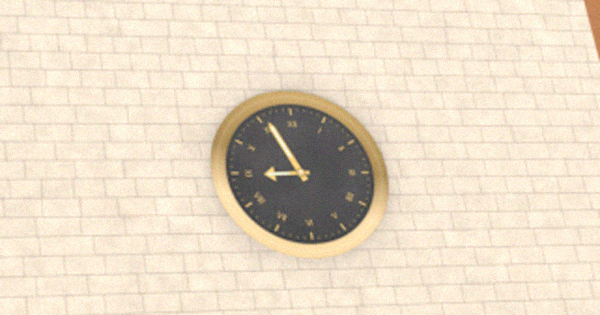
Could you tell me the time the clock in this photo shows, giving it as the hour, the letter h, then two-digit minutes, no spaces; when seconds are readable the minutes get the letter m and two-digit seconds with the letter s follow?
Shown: 8h56
